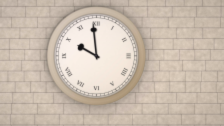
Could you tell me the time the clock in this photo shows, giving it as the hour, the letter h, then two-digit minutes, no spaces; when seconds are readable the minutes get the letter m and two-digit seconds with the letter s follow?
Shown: 9h59
